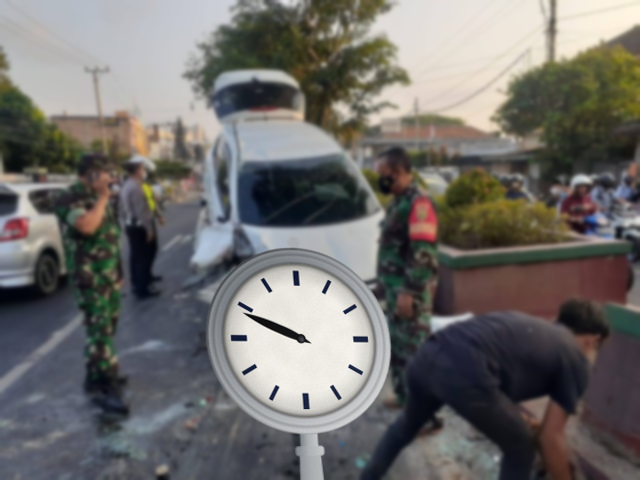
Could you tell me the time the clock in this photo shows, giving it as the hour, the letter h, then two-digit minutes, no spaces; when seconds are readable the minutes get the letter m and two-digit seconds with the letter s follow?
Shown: 9h49
